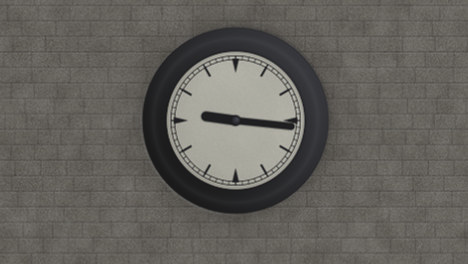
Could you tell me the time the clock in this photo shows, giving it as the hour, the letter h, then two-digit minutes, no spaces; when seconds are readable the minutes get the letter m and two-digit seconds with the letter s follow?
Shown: 9h16
